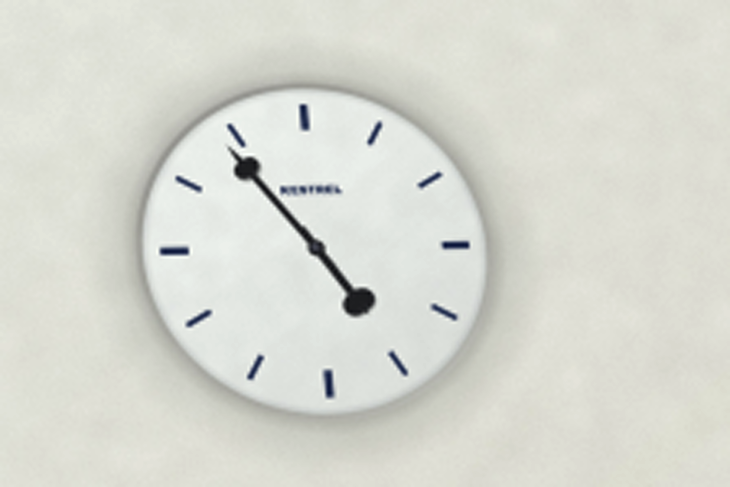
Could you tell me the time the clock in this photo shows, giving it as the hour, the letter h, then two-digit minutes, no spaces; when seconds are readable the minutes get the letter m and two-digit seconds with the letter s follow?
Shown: 4h54
